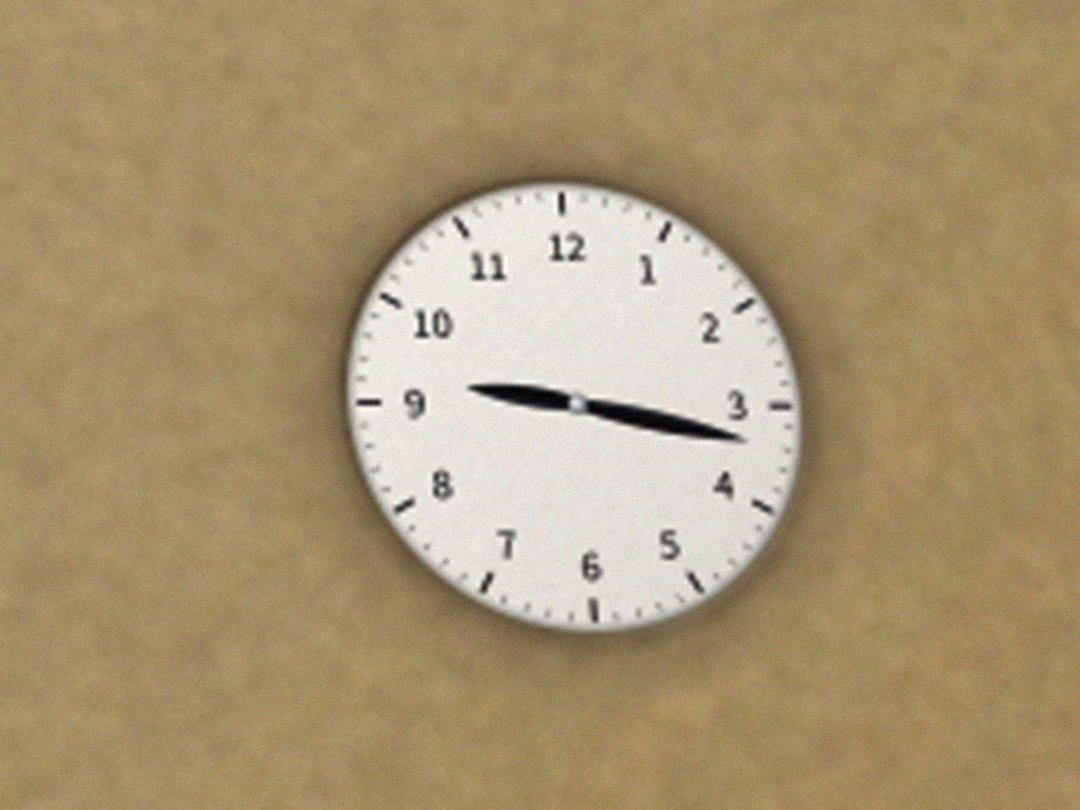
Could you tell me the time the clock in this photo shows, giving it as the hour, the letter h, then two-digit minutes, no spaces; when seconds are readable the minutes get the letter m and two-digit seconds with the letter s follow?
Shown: 9h17
